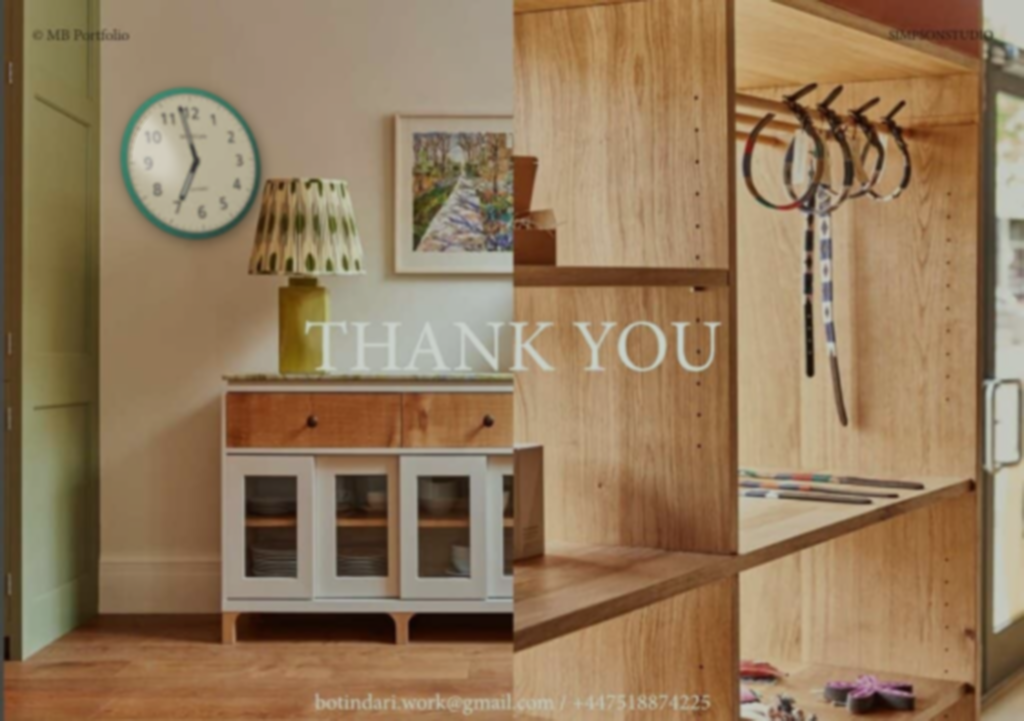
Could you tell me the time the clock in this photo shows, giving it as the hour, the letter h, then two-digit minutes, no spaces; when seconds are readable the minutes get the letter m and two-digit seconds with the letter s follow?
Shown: 6h58
